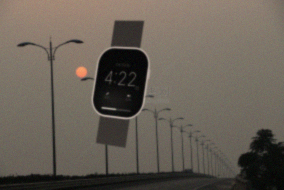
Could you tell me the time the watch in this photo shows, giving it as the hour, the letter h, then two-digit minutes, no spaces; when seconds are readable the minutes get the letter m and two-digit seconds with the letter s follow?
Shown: 4h22
